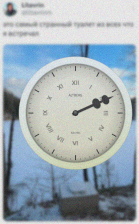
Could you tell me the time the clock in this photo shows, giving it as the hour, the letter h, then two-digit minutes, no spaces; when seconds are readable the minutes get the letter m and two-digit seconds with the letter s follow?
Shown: 2h11
